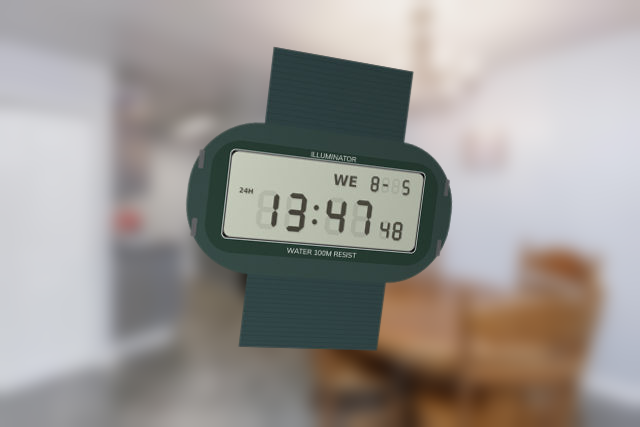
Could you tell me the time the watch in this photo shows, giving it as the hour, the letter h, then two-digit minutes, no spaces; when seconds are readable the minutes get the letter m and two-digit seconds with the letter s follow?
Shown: 13h47m48s
